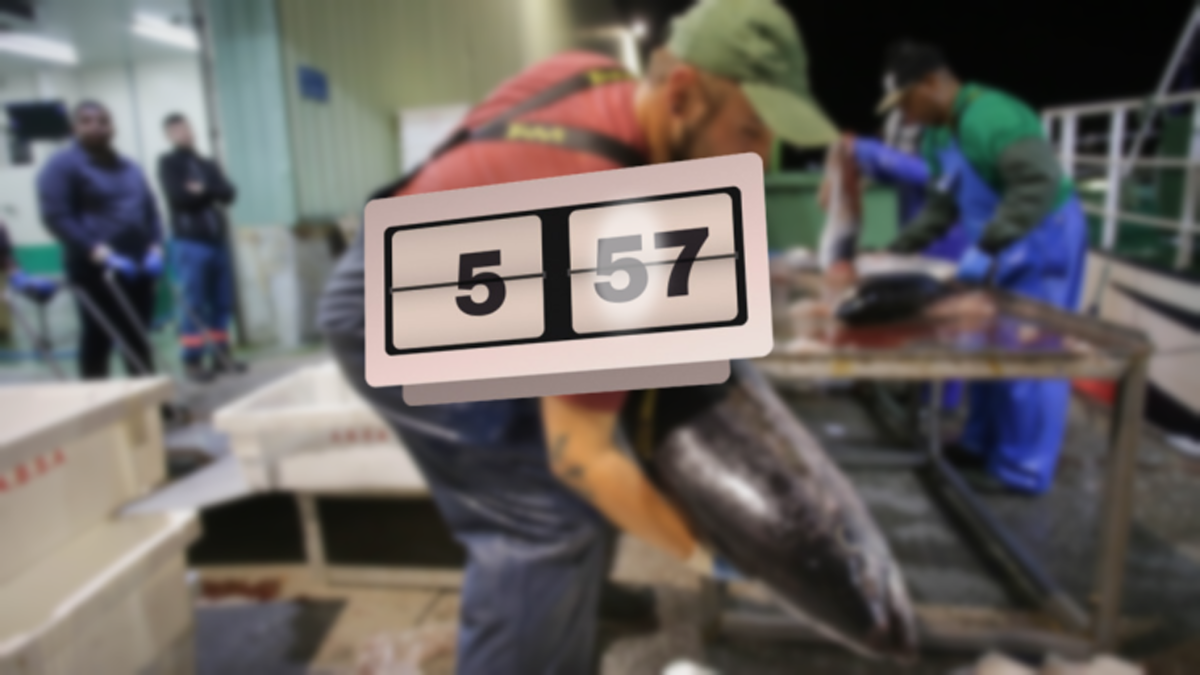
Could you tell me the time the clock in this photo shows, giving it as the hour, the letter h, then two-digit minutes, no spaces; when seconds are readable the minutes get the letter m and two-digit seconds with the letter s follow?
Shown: 5h57
